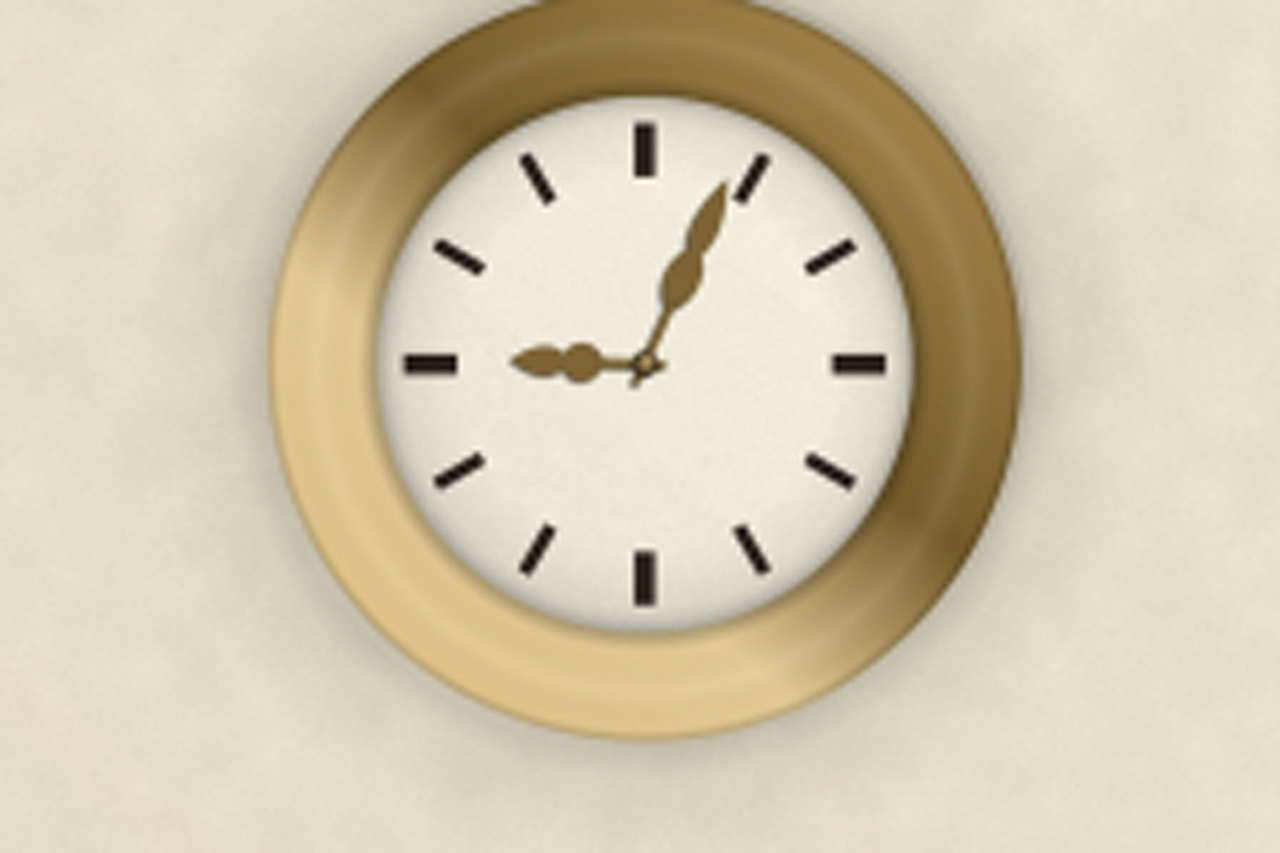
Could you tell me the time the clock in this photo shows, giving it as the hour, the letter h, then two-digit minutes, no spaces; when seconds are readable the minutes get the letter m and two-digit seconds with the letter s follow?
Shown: 9h04
